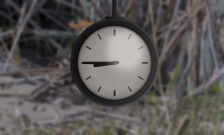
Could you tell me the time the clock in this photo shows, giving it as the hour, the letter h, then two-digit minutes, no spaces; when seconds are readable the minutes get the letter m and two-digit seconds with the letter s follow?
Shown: 8h45
